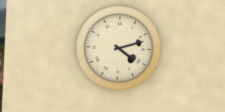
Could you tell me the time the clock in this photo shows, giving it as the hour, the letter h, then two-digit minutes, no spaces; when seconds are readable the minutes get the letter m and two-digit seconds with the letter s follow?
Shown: 4h12
